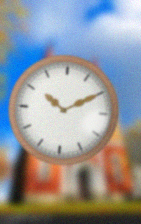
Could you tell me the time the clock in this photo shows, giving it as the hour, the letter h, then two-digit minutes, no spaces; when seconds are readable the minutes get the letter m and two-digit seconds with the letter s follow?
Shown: 10h10
